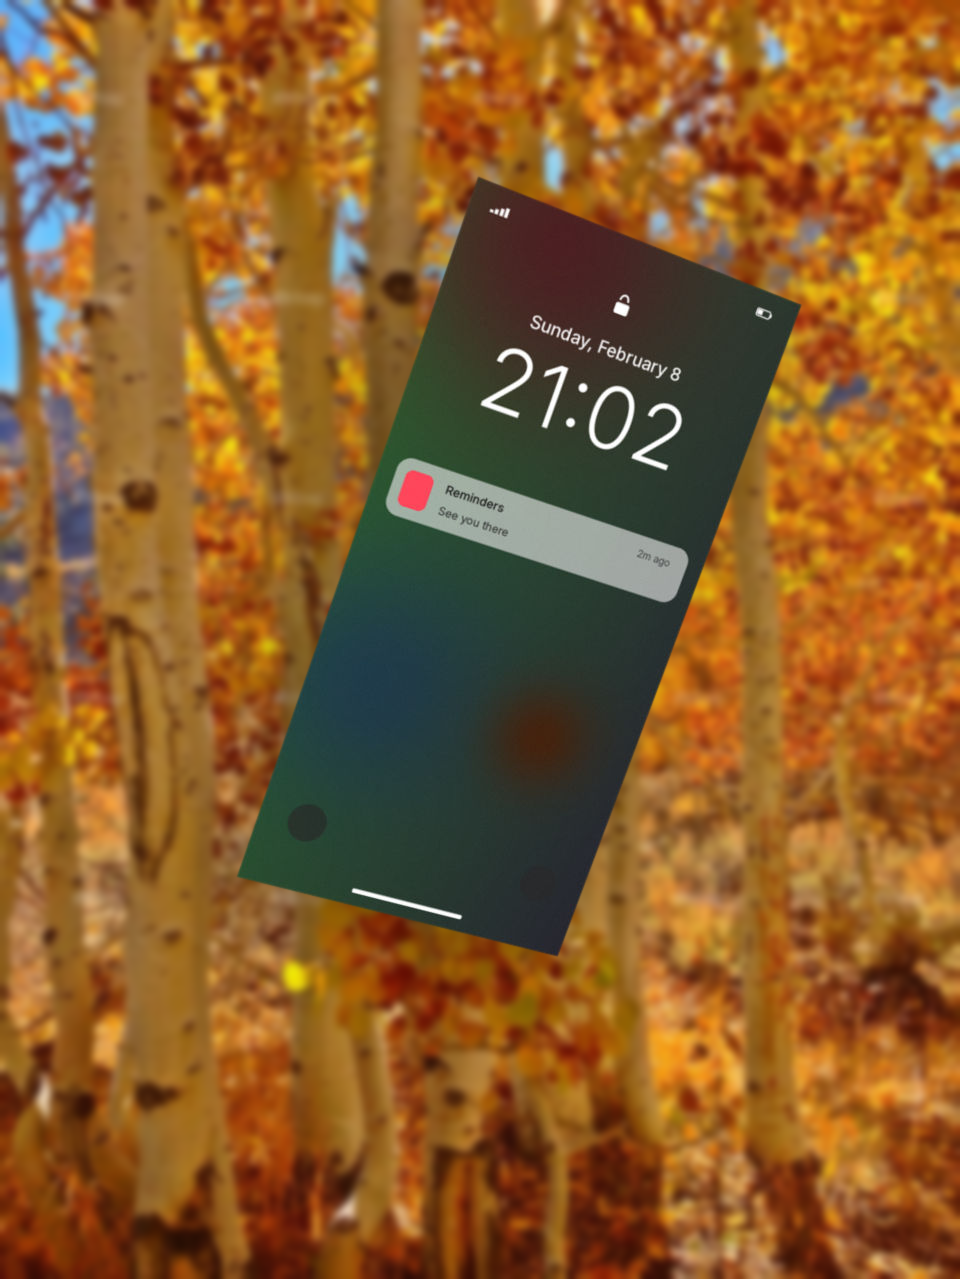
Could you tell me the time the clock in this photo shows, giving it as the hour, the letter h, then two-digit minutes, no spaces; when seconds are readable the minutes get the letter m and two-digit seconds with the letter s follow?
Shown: 21h02
